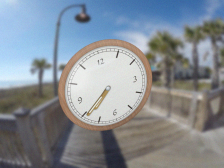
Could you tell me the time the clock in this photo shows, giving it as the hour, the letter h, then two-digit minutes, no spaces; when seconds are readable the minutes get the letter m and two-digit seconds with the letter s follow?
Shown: 7h39
